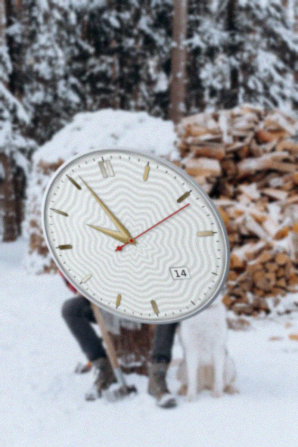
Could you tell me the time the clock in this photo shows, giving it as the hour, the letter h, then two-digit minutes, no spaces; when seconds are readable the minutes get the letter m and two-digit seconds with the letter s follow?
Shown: 9h56m11s
